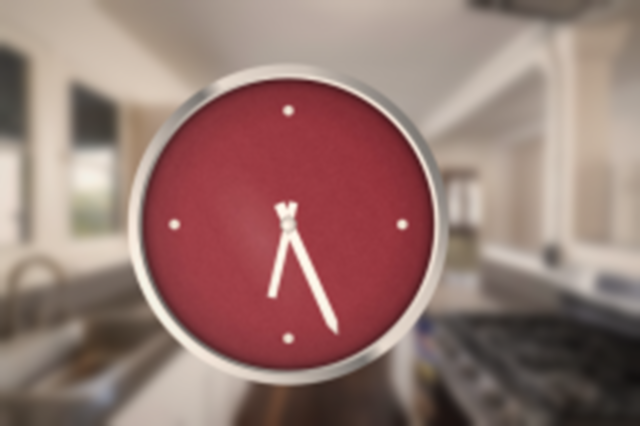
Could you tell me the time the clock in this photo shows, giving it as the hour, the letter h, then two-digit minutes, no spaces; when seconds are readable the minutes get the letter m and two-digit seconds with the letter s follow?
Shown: 6h26
